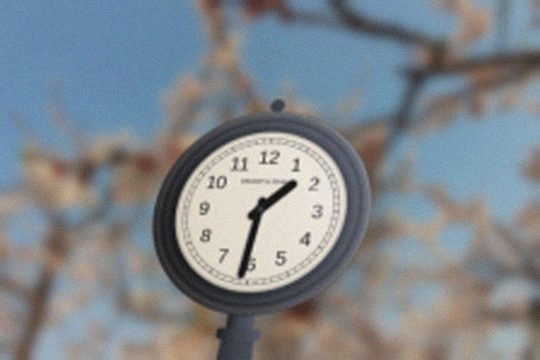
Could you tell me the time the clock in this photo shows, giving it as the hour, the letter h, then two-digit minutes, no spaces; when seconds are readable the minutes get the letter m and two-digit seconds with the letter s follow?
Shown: 1h31
